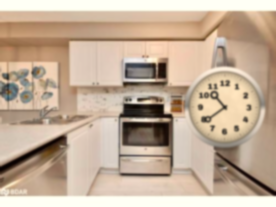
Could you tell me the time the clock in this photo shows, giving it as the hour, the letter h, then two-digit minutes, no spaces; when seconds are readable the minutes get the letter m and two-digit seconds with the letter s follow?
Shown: 10h39
